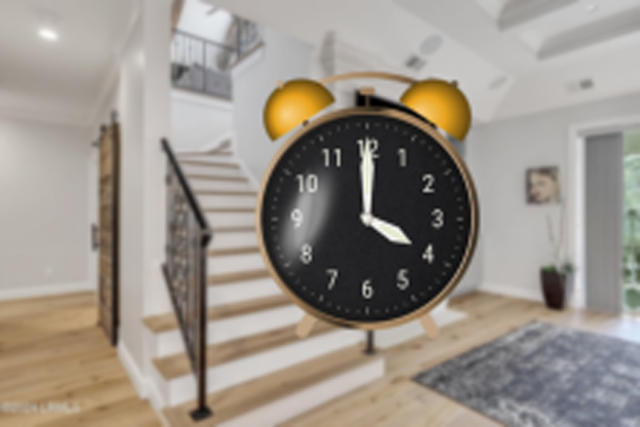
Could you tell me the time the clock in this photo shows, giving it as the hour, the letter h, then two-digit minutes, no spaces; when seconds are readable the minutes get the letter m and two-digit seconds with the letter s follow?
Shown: 4h00
